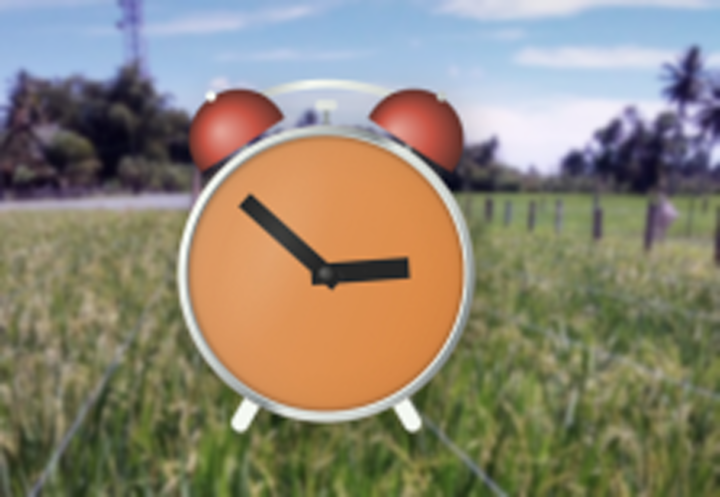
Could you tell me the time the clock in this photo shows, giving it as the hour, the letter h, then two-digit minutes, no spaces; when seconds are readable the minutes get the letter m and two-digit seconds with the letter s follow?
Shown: 2h52
